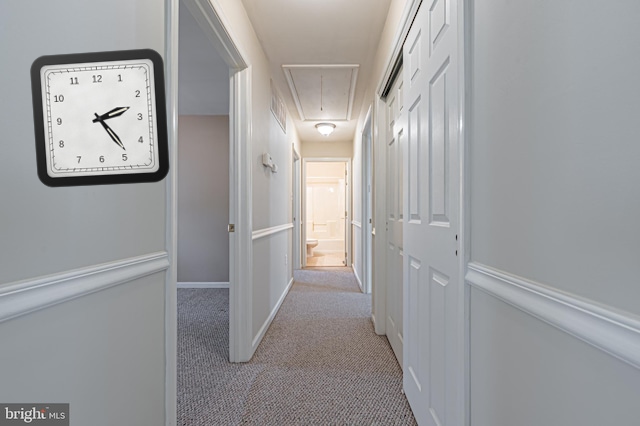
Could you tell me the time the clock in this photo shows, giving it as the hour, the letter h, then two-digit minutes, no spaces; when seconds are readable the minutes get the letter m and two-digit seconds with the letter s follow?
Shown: 2h24
